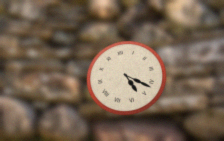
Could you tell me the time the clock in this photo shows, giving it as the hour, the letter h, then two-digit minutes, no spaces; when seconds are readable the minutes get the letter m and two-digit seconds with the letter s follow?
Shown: 5h22
